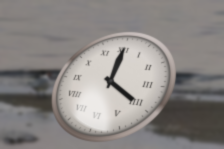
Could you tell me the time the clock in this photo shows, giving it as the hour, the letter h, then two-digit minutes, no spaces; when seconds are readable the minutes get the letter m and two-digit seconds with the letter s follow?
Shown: 4h00
